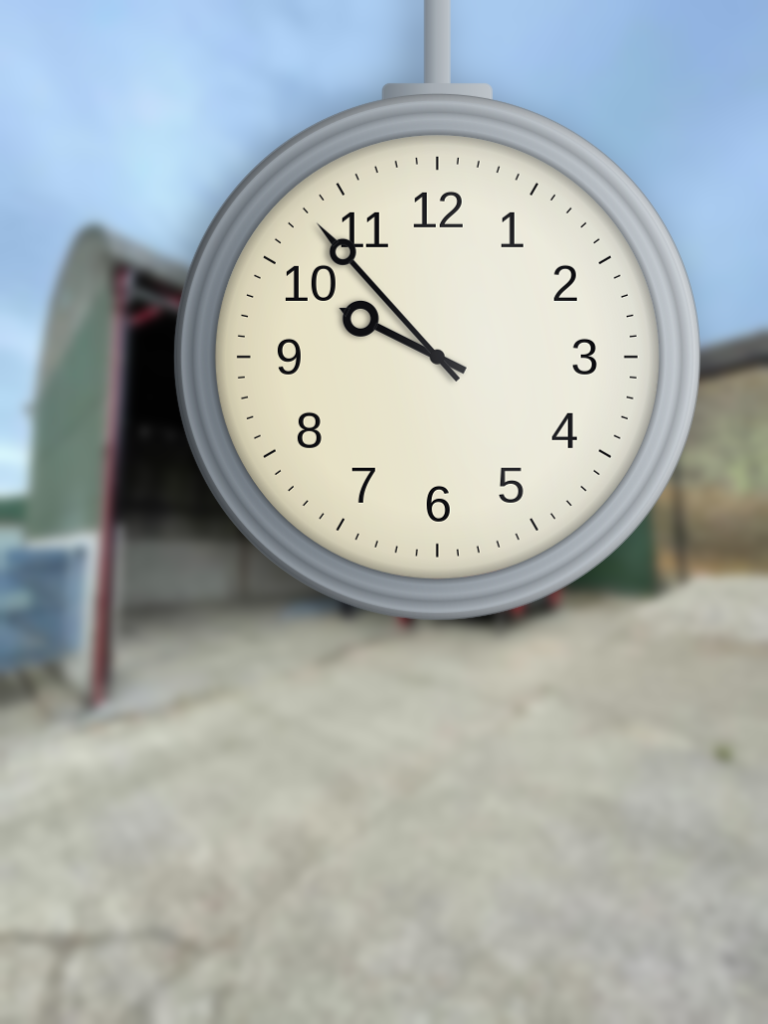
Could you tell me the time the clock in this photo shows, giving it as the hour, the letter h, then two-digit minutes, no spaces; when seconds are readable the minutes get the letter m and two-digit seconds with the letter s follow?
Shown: 9h53
